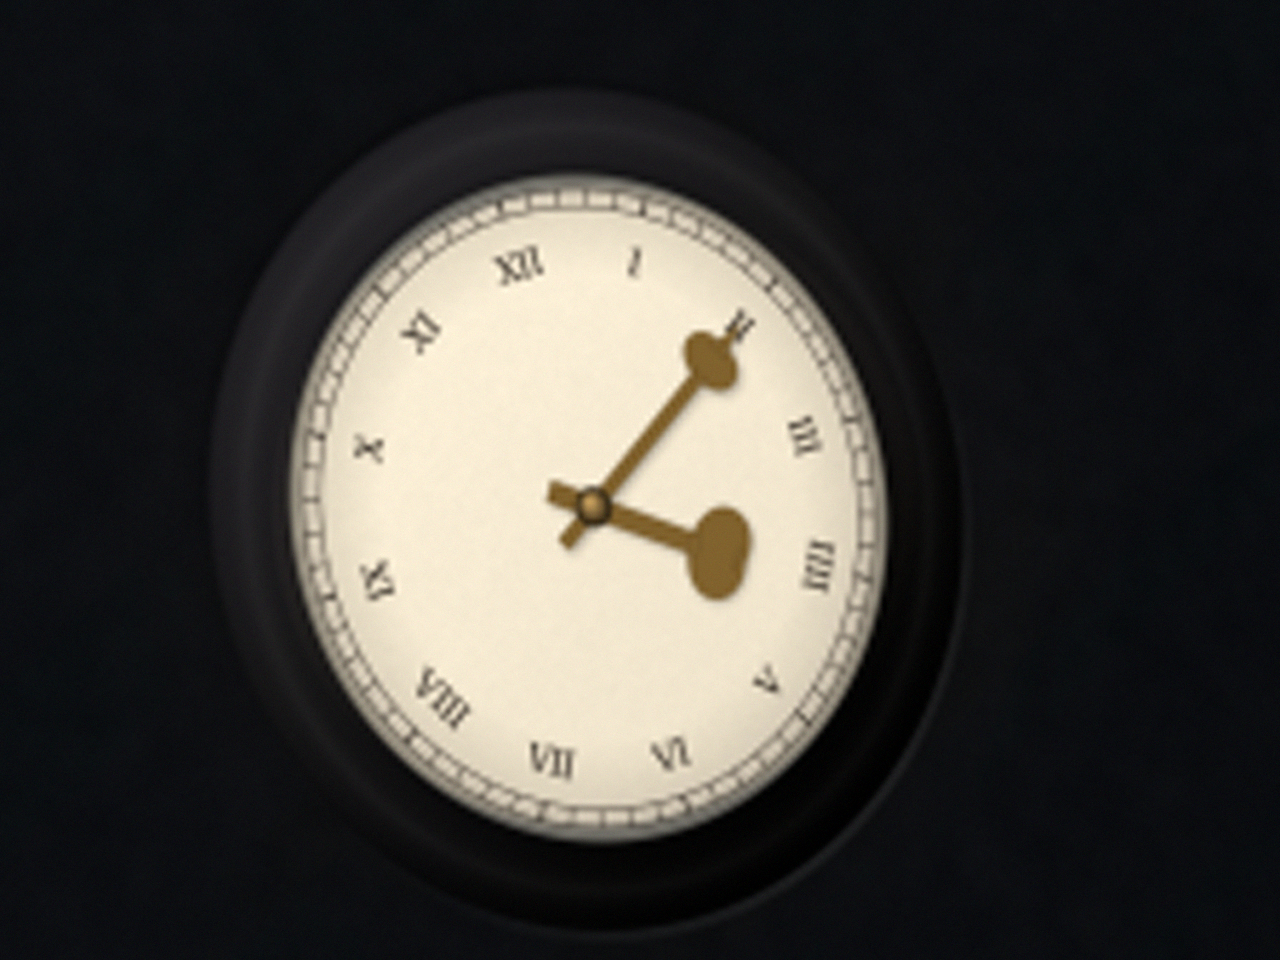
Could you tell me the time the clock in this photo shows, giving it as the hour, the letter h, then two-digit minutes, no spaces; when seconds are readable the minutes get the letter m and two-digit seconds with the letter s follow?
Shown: 4h10
